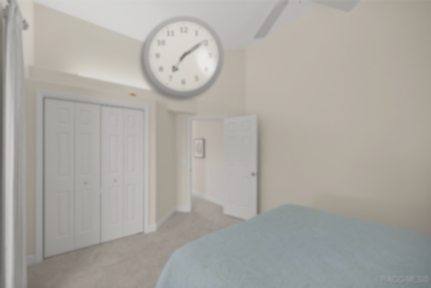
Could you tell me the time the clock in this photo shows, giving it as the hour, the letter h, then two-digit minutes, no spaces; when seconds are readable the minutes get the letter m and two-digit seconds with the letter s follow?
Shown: 7h09
